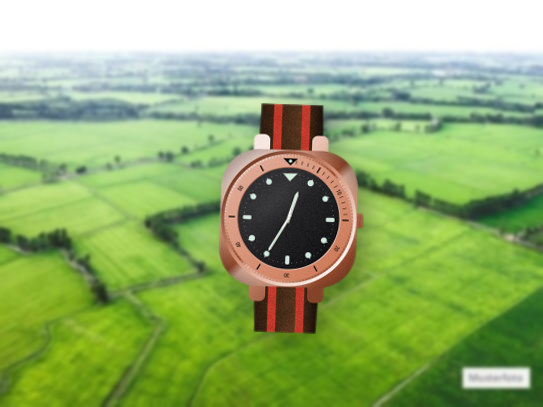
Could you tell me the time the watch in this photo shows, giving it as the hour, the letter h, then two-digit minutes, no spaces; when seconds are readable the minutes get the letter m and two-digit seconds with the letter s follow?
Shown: 12h35
